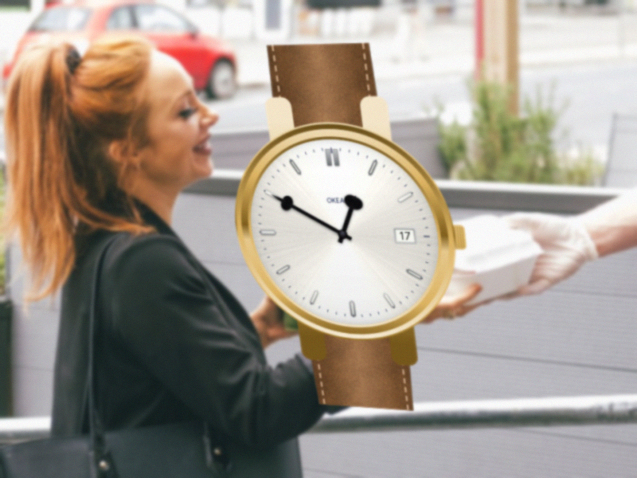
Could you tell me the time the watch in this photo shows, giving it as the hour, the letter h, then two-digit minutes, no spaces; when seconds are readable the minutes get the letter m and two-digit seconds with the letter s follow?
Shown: 12h50
